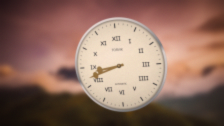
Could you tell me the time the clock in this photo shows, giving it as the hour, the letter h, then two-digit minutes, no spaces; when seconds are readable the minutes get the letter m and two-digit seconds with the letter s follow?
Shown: 8h42
